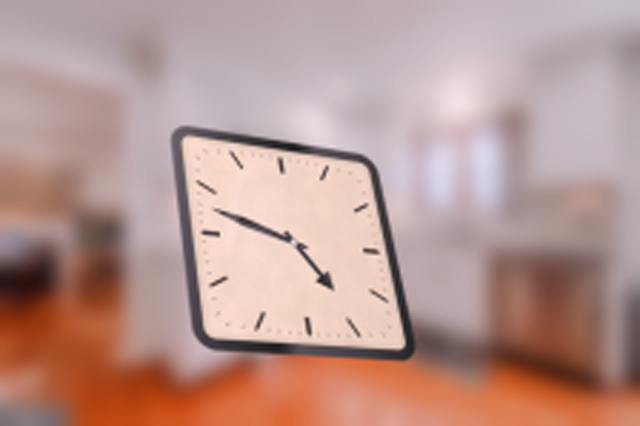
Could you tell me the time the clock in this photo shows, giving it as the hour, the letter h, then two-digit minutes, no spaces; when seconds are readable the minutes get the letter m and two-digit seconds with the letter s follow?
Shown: 4h48
